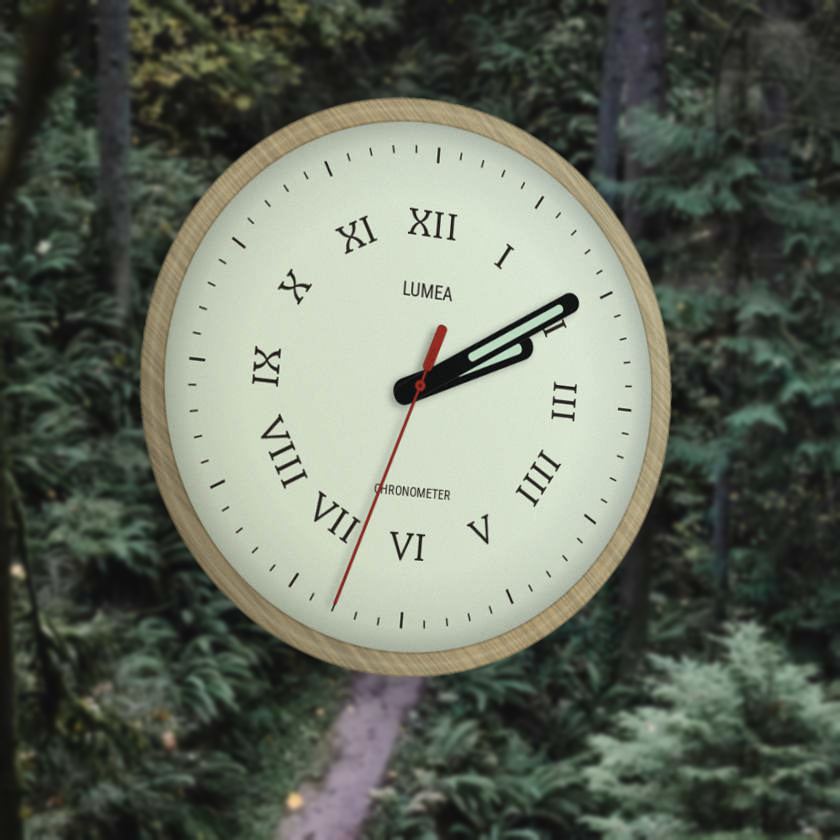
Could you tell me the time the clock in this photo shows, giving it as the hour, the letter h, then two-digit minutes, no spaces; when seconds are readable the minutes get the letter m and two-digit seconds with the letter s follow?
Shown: 2h09m33s
